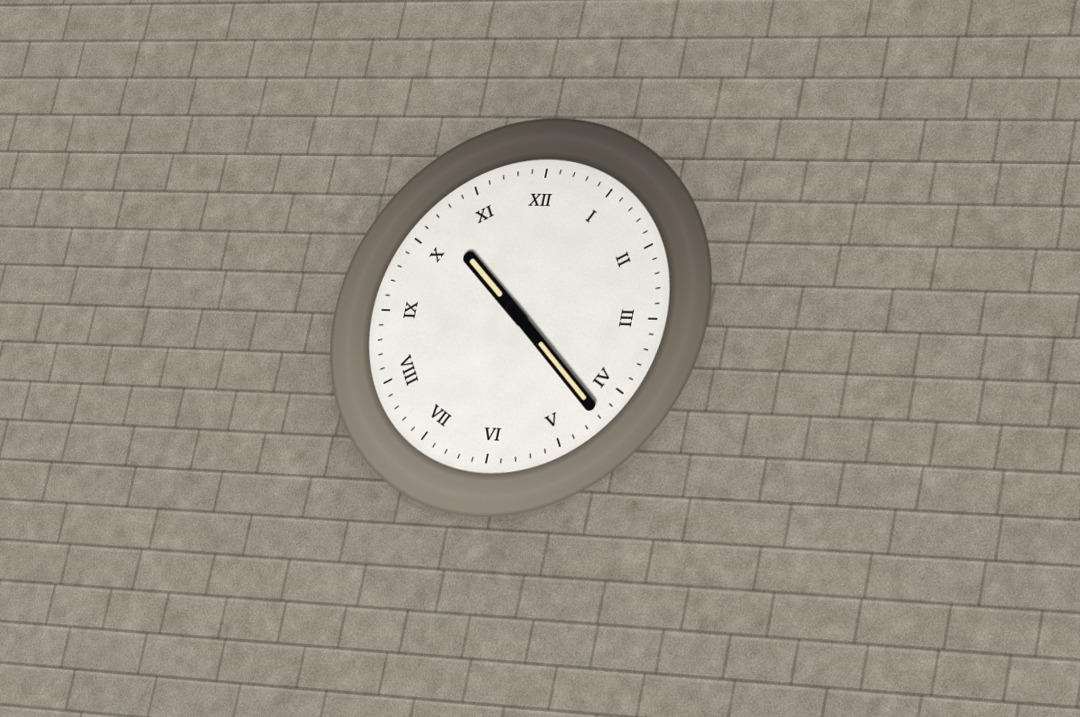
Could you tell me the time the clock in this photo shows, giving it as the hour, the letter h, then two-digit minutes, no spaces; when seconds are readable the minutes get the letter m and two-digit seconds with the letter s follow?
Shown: 10h22
